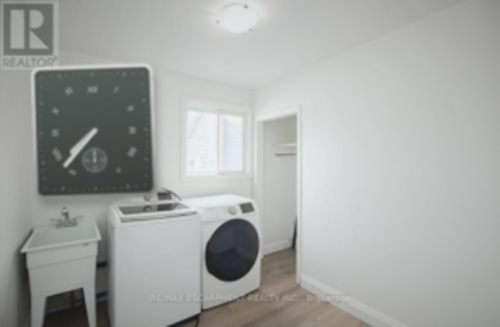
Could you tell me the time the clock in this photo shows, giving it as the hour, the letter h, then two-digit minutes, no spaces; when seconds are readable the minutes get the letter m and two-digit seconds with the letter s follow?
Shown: 7h37
